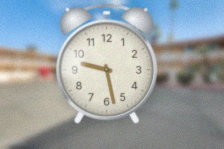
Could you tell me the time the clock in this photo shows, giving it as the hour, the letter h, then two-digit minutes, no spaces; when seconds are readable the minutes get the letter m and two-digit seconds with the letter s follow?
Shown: 9h28
